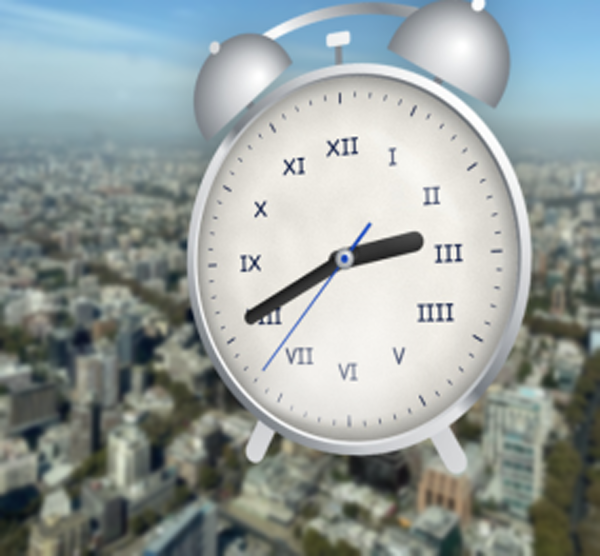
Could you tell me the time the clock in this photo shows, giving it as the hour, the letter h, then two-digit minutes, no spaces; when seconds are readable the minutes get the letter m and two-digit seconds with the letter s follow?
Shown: 2h40m37s
